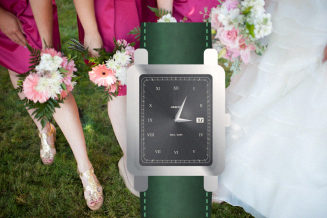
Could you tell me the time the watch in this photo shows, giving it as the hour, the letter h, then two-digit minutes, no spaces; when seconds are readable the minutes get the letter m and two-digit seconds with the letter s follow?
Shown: 3h04
